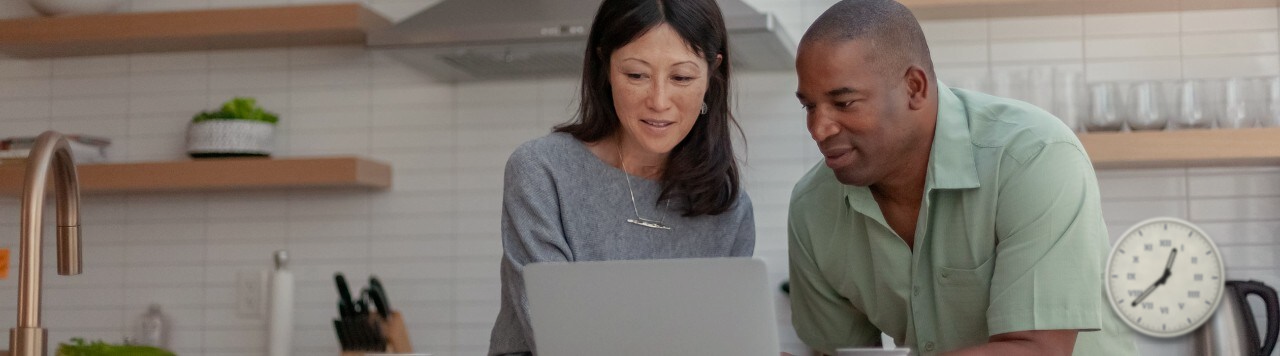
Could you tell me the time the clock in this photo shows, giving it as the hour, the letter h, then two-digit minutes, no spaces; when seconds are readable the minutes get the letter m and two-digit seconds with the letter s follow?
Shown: 12h38
